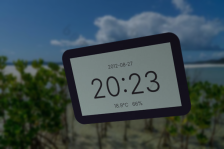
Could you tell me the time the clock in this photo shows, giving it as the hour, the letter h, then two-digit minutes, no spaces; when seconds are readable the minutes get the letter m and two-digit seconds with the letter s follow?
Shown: 20h23
